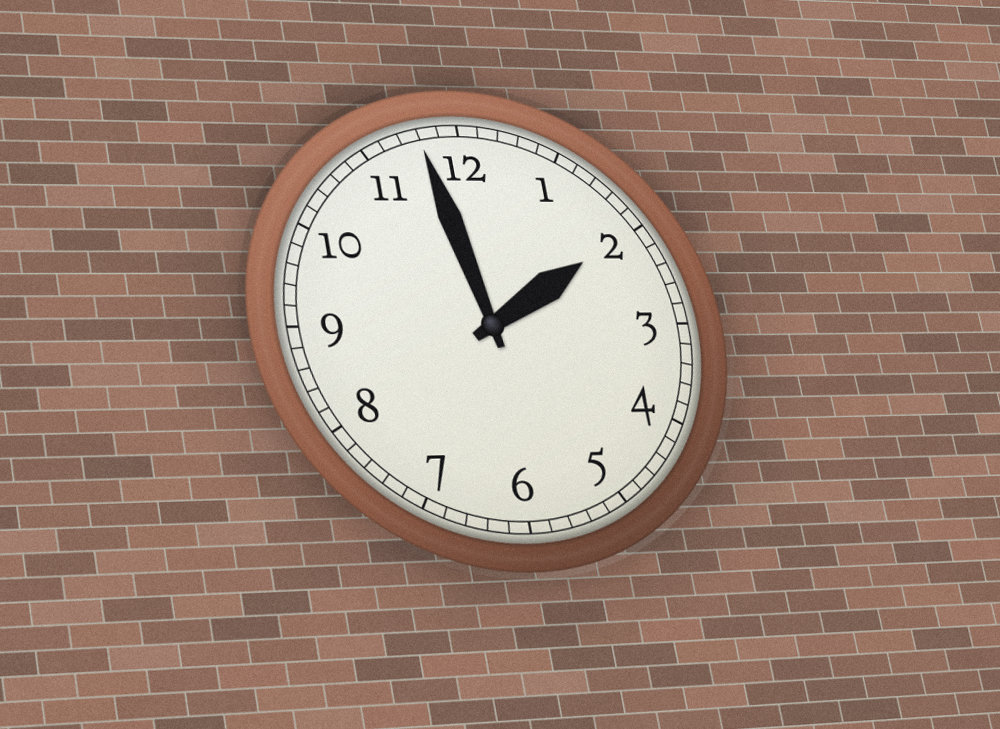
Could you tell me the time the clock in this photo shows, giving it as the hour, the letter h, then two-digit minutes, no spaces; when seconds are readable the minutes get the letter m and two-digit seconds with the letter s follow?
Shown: 1h58
